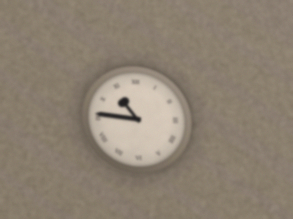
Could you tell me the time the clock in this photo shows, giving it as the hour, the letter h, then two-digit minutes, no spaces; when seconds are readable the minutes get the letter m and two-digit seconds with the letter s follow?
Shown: 10h46
